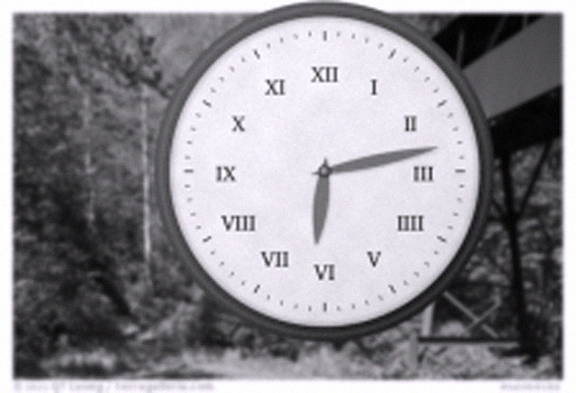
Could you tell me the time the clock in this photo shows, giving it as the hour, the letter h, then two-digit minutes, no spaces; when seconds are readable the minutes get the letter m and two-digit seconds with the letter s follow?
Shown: 6h13
